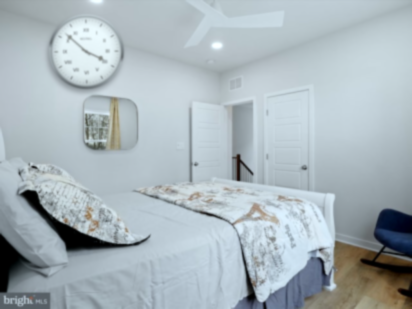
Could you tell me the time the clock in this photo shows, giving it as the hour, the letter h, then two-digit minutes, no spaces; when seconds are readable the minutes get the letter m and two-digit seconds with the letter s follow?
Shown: 3h52
